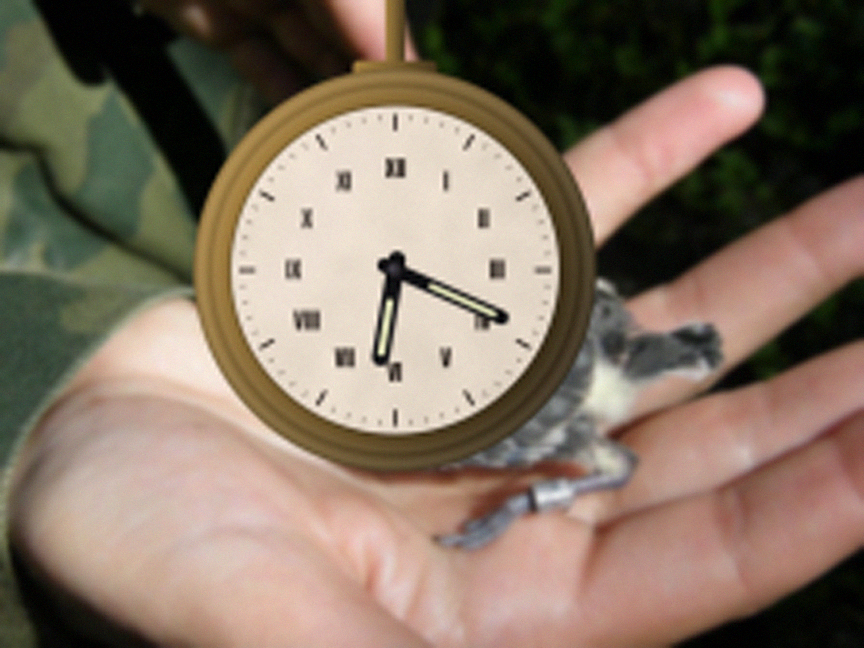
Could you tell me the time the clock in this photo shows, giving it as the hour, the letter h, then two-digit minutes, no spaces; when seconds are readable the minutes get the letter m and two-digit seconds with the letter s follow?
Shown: 6h19
